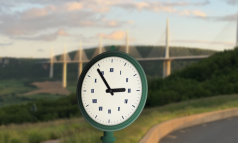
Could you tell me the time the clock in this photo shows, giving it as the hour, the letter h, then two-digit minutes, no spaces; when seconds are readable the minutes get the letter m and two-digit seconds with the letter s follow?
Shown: 2h54
